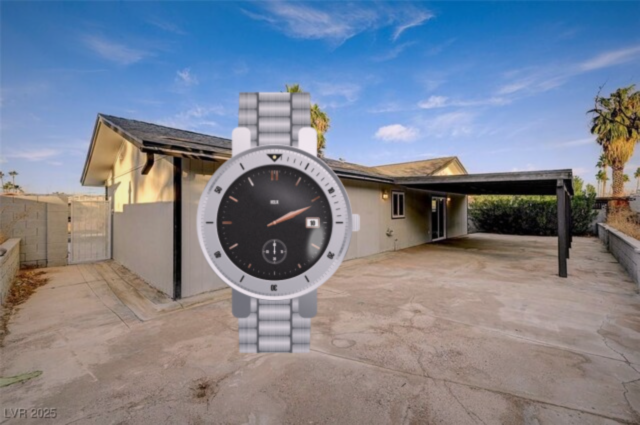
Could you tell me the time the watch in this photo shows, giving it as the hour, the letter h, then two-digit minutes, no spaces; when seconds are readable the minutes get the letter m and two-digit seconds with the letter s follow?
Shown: 2h11
